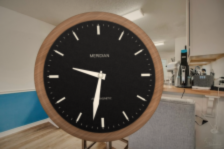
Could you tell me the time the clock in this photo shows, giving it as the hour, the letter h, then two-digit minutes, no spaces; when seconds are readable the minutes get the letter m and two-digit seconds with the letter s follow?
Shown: 9h32
